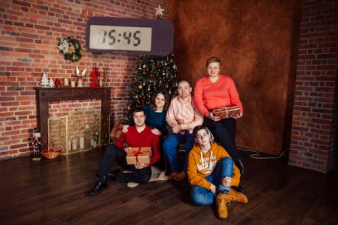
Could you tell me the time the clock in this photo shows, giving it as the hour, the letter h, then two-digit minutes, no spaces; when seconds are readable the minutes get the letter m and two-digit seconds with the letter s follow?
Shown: 15h45
